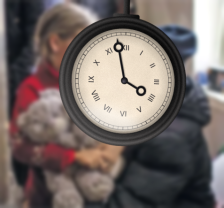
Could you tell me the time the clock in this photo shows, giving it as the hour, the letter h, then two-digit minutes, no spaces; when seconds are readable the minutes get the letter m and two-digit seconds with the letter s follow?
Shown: 3h58
